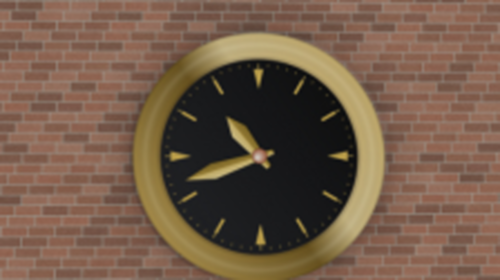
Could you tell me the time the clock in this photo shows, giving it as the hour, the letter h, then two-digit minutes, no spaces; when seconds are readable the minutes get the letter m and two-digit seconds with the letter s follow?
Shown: 10h42
